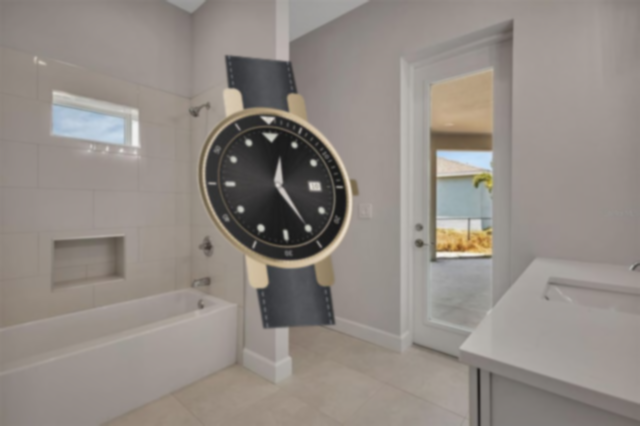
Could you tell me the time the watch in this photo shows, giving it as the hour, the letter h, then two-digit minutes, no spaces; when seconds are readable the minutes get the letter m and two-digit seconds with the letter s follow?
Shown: 12h25
